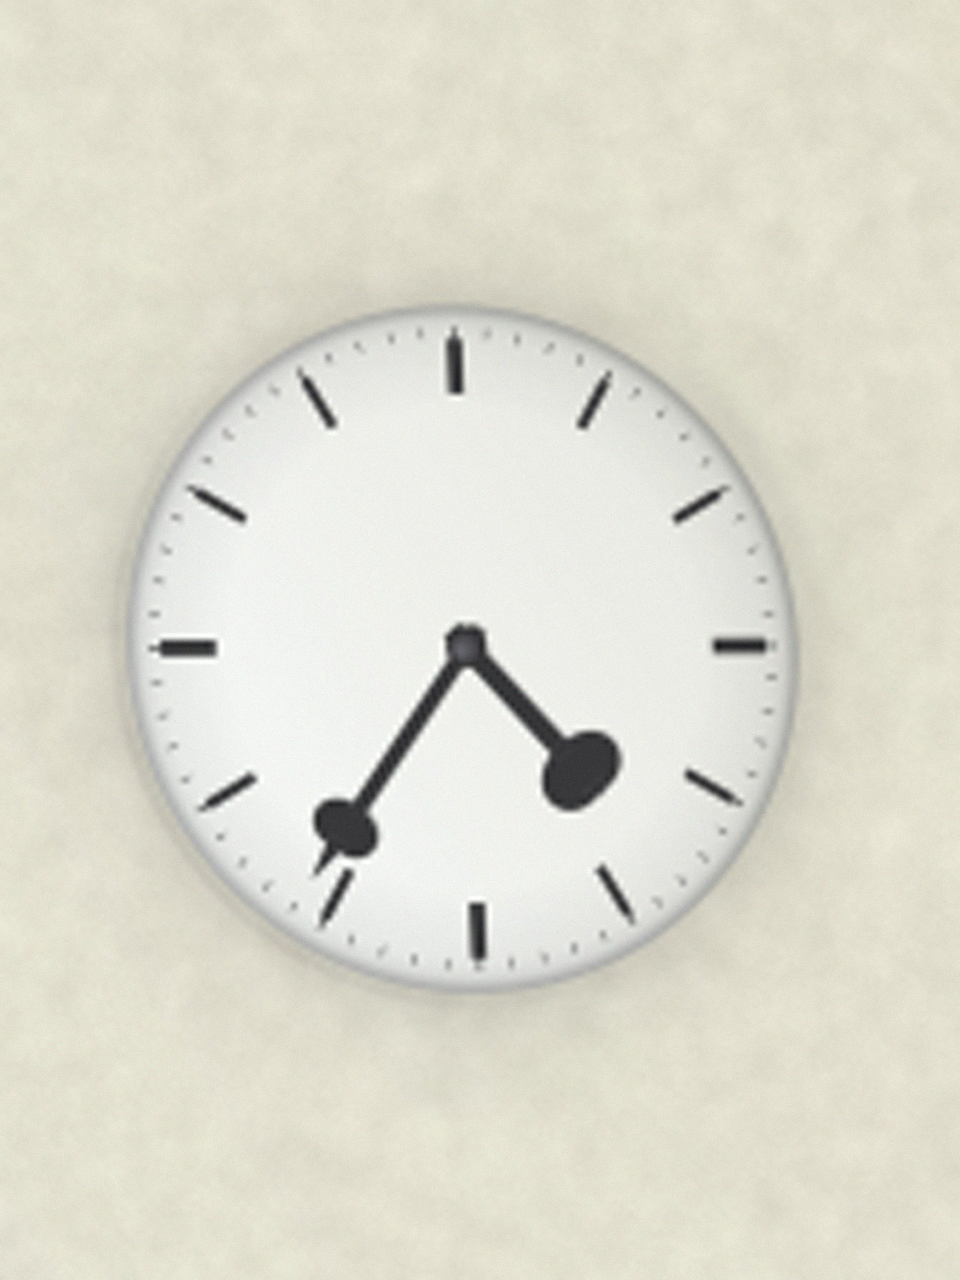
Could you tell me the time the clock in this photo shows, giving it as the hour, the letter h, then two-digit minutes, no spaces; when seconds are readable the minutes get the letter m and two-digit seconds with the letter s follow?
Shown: 4h36
